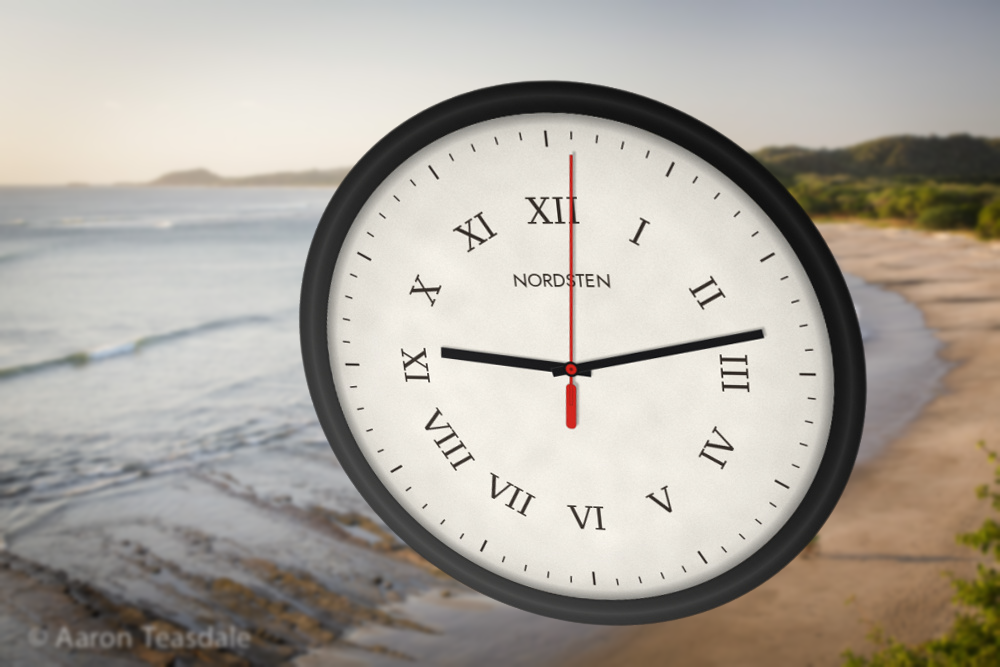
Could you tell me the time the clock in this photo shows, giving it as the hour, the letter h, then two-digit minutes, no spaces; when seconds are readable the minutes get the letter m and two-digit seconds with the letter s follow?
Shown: 9h13m01s
